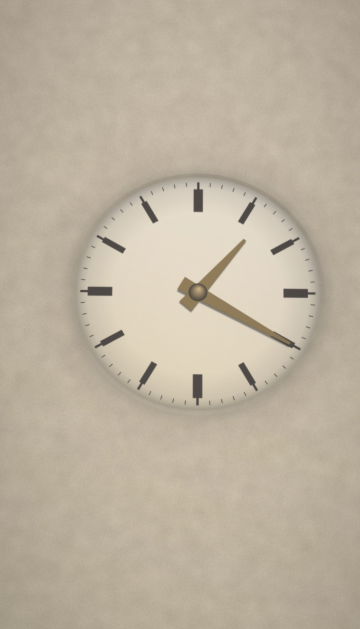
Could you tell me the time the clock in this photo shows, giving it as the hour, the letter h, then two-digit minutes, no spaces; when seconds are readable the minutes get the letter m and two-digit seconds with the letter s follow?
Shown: 1h20
